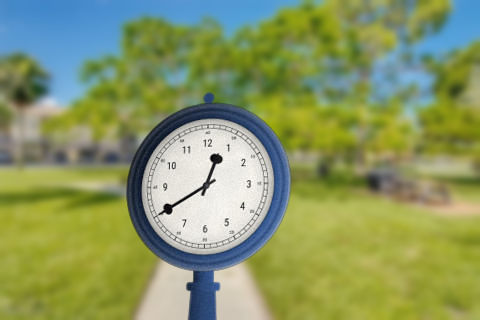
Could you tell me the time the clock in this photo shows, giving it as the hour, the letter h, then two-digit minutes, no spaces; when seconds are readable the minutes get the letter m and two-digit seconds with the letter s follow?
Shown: 12h40
